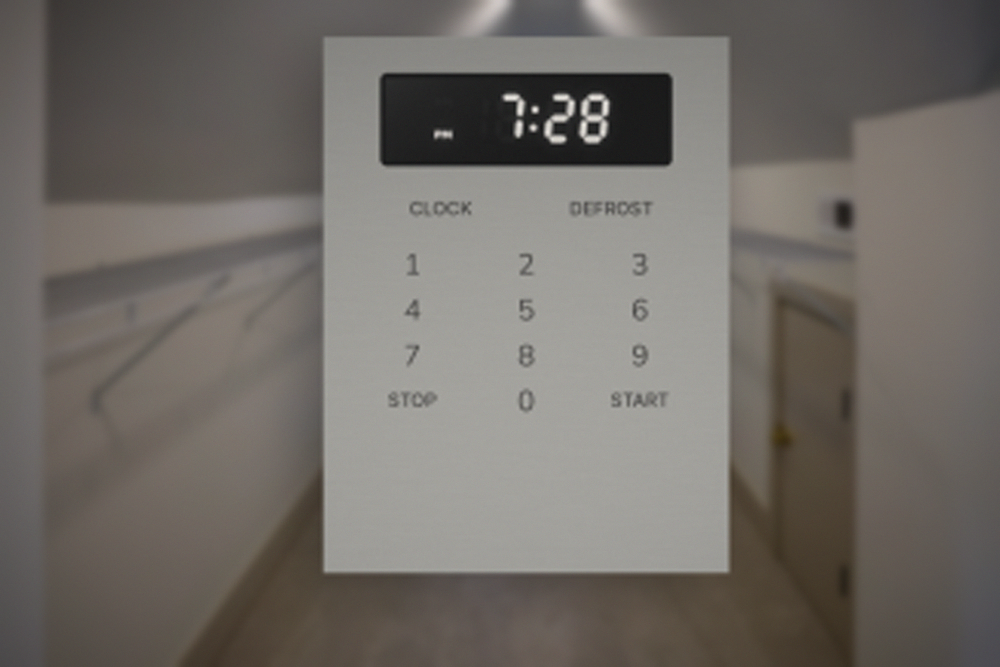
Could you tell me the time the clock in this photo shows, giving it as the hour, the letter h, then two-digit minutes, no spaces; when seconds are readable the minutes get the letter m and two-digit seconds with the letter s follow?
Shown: 7h28
